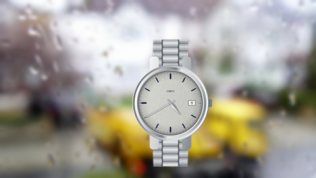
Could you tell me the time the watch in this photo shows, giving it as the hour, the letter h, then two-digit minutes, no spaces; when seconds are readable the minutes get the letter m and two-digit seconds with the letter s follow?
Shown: 4h40
